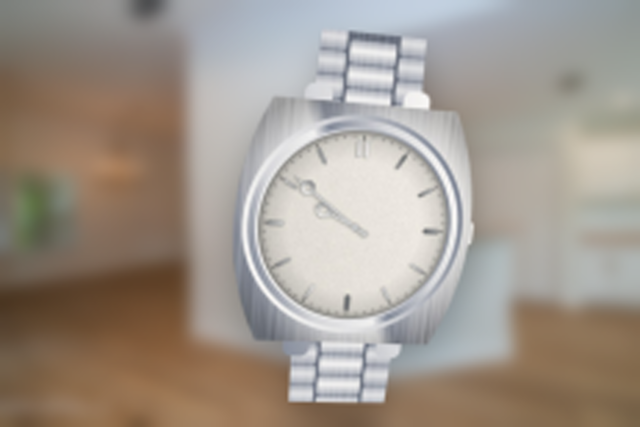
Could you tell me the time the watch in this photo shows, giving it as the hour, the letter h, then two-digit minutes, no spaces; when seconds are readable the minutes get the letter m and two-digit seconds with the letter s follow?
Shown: 9h51
